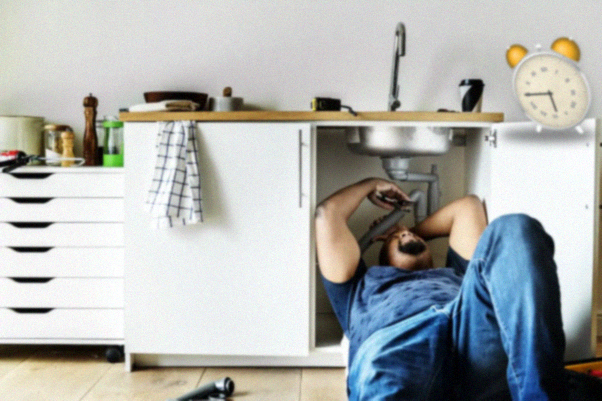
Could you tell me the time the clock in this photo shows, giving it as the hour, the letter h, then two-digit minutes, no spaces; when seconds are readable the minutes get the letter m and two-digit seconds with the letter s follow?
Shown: 5h45
